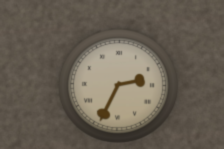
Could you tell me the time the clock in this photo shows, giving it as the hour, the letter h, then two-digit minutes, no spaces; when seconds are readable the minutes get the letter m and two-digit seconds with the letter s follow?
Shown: 2h34
